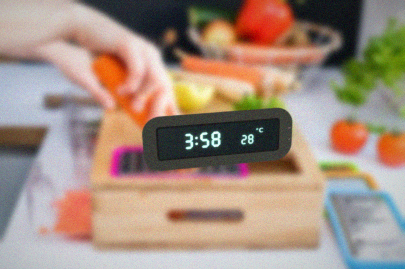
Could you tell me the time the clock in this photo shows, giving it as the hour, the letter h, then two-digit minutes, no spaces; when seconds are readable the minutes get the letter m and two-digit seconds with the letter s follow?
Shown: 3h58
